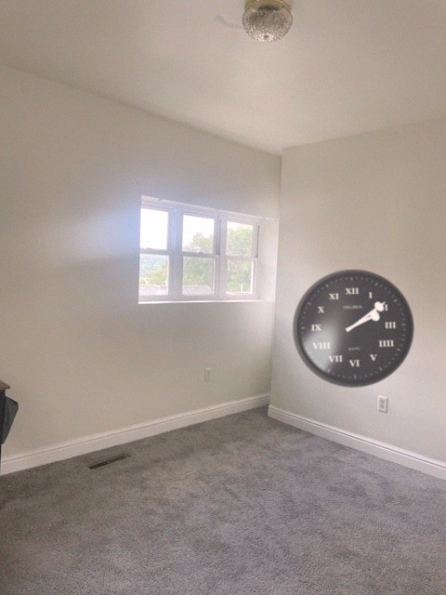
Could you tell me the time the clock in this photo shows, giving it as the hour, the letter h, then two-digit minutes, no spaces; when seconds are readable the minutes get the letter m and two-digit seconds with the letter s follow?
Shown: 2h09
